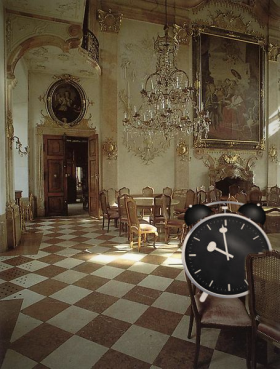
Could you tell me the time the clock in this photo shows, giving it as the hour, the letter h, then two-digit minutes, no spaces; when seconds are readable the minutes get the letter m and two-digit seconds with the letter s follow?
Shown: 9h59
